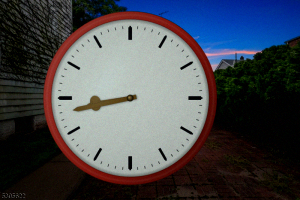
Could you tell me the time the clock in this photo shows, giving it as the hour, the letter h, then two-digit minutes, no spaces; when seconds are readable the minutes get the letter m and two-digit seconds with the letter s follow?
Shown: 8h43
